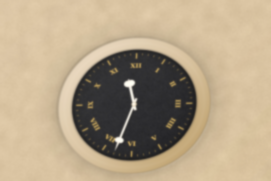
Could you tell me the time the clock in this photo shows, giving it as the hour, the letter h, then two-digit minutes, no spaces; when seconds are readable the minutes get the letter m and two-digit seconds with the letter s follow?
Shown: 11h33
